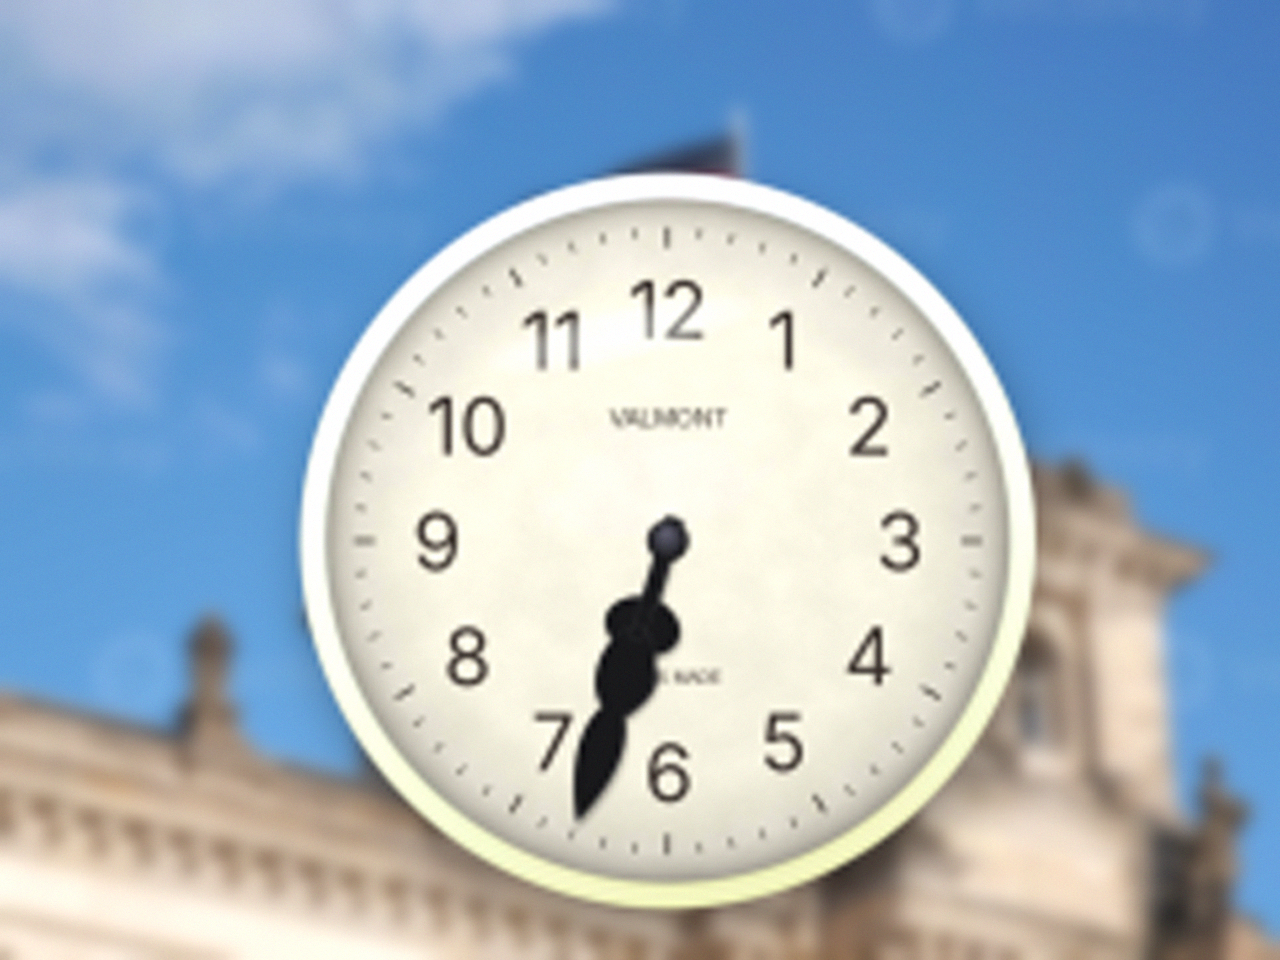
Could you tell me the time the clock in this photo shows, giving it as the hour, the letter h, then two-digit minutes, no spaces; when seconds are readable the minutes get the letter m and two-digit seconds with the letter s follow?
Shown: 6h33
